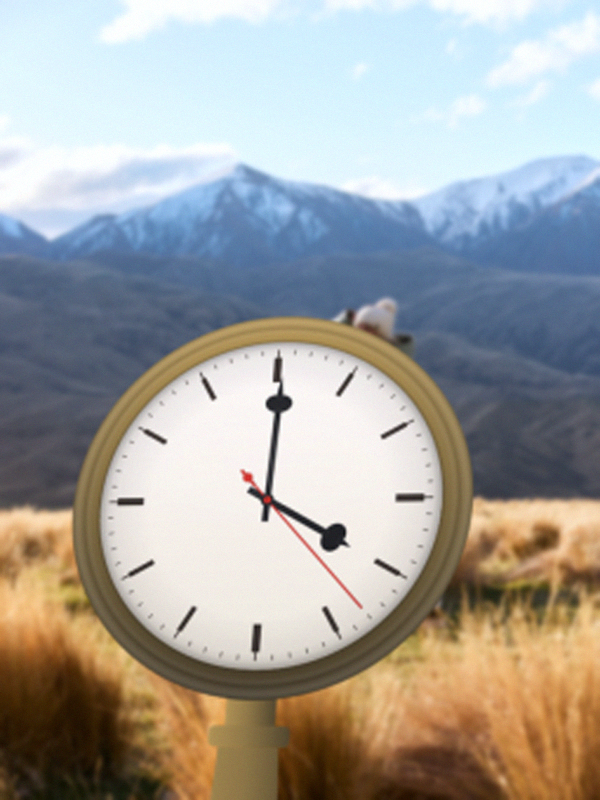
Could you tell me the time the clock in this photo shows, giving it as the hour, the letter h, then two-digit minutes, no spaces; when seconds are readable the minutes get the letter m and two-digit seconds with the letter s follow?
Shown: 4h00m23s
